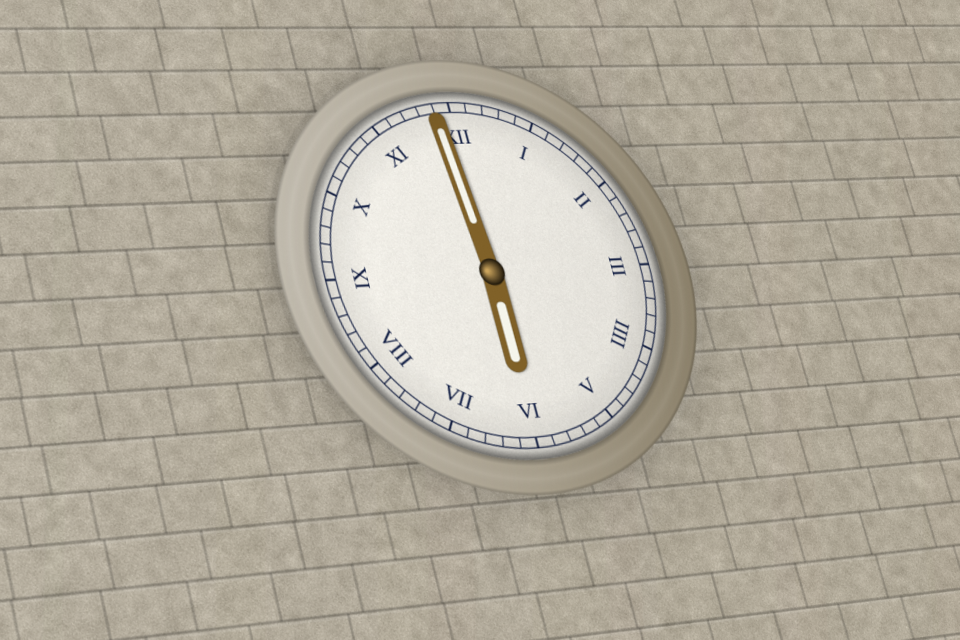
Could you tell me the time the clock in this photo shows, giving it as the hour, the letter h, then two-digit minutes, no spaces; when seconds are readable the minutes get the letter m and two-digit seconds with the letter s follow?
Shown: 5h59
